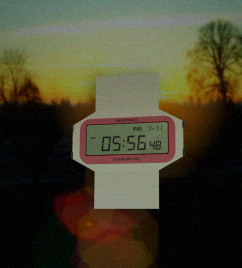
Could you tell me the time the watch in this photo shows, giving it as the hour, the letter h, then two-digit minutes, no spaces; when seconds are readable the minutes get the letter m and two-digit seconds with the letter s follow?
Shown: 5h56m48s
